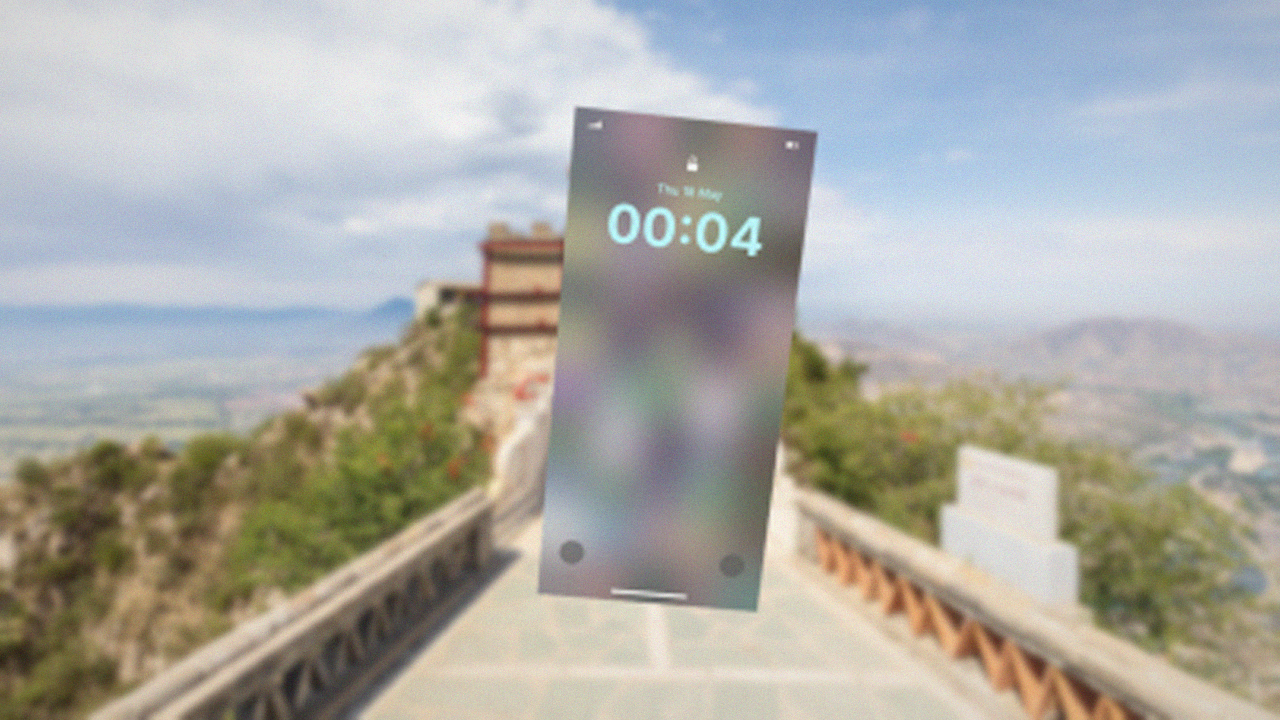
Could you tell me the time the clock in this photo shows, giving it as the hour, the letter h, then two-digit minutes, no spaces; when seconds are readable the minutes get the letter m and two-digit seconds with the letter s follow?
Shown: 0h04
